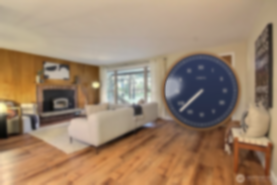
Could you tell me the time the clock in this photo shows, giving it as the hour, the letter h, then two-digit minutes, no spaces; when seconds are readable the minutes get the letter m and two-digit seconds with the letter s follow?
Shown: 7h38
